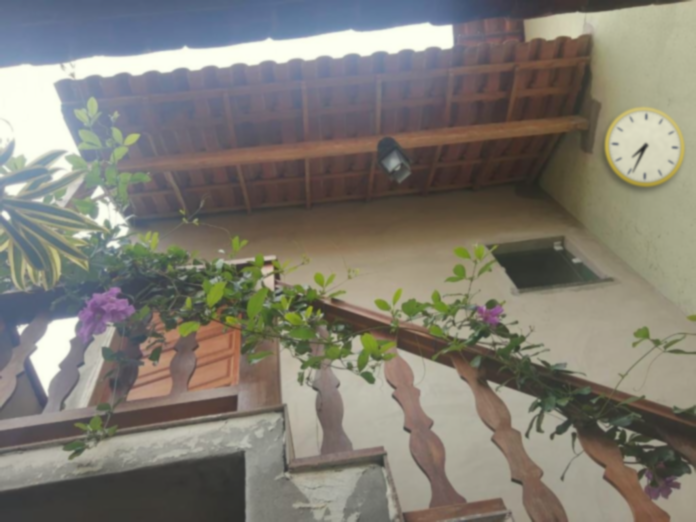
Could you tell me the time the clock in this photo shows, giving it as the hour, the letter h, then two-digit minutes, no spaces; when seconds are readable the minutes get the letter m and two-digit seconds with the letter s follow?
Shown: 7h34
